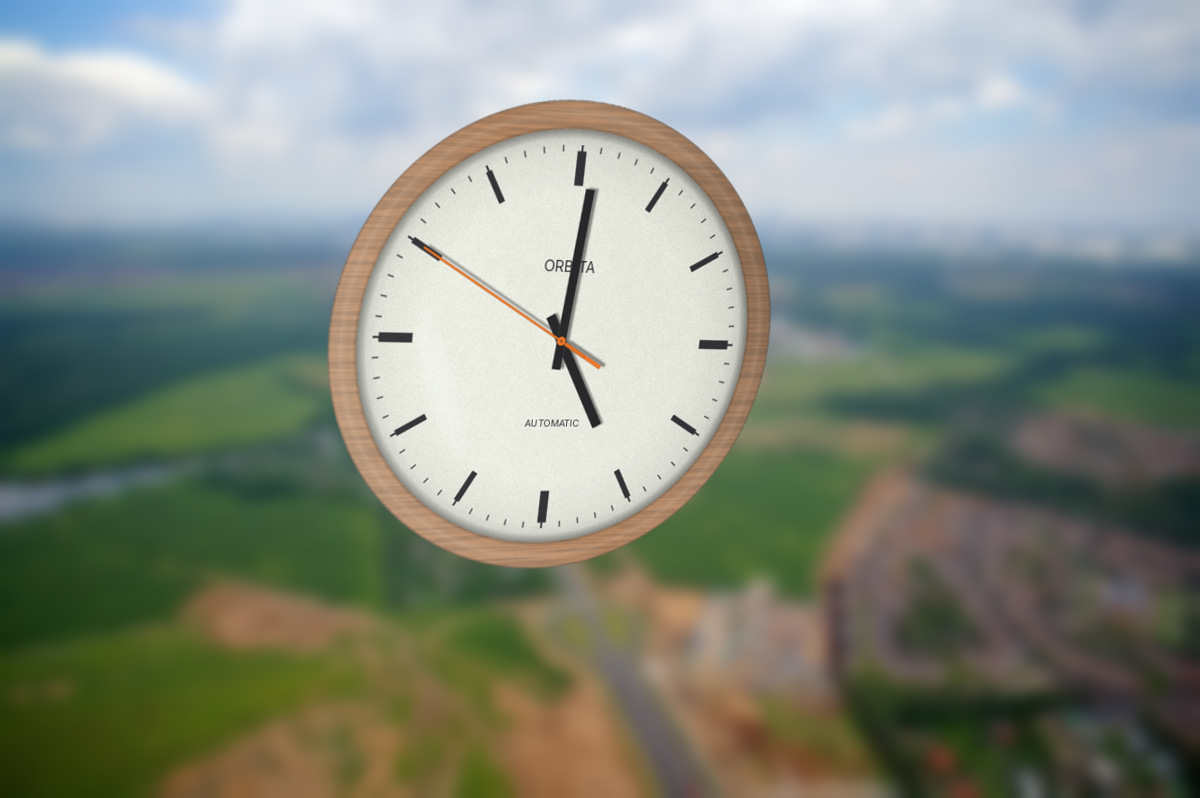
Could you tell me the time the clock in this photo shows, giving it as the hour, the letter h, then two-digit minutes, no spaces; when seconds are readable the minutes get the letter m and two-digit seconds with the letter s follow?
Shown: 5h00m50s
